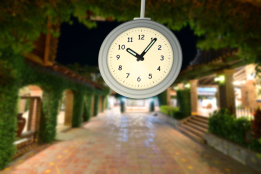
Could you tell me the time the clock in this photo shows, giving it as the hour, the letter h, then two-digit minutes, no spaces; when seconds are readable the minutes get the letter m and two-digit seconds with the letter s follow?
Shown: 10h06
